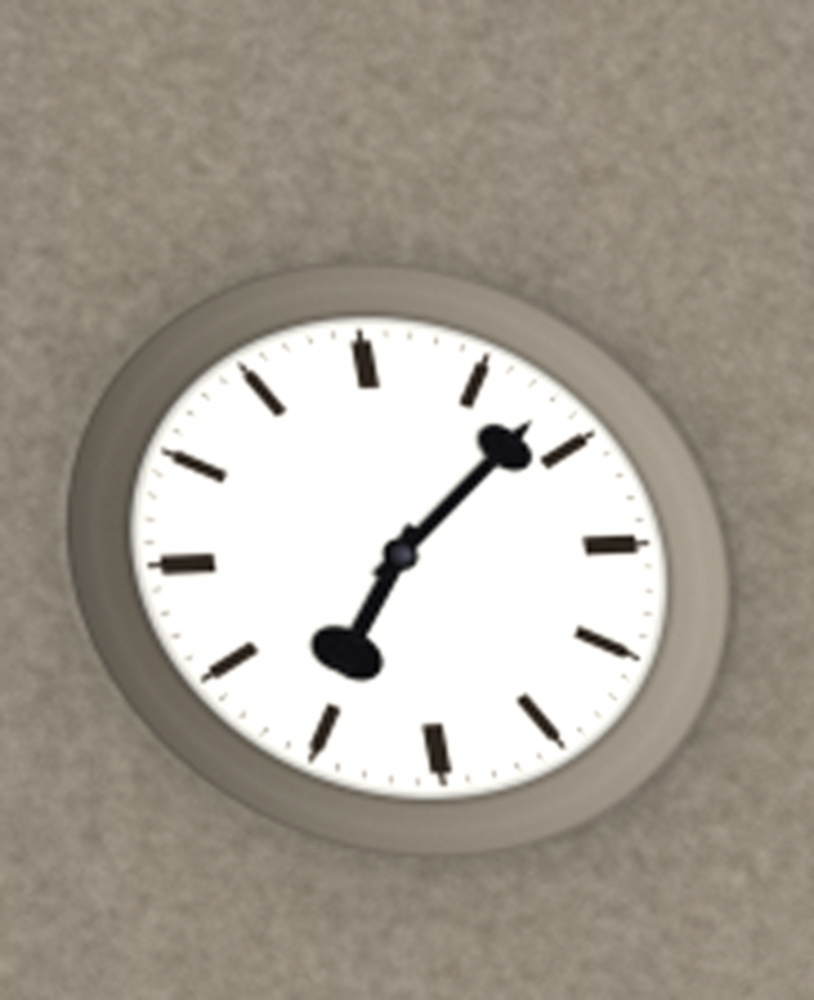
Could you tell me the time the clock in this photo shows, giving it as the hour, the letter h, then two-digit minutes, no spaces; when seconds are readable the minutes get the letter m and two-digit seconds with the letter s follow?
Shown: 7h08
